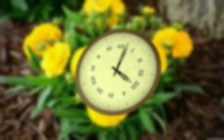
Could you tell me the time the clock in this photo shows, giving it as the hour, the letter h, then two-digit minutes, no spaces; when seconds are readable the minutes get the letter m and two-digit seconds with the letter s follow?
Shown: 4h02
